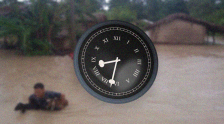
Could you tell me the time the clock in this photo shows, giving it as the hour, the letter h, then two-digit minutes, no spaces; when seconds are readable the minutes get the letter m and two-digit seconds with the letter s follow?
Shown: 8h32
